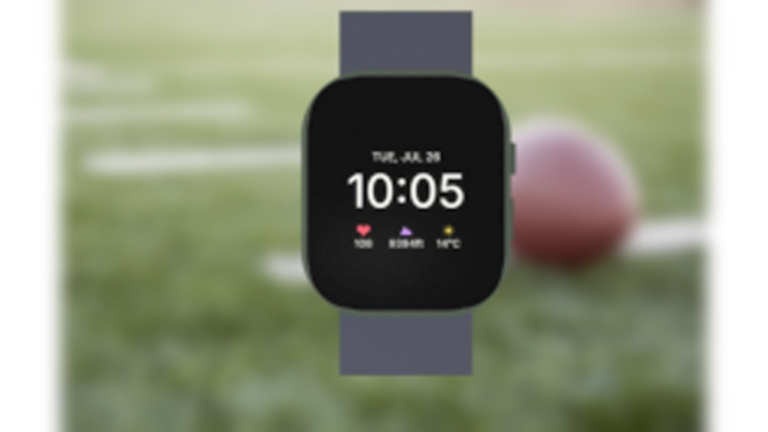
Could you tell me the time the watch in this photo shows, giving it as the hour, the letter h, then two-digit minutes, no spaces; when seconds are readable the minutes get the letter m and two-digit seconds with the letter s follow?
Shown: 10h05
